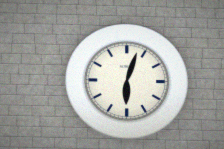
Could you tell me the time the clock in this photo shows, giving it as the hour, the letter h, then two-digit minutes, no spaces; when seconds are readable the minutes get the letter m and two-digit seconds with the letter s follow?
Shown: 6h03
